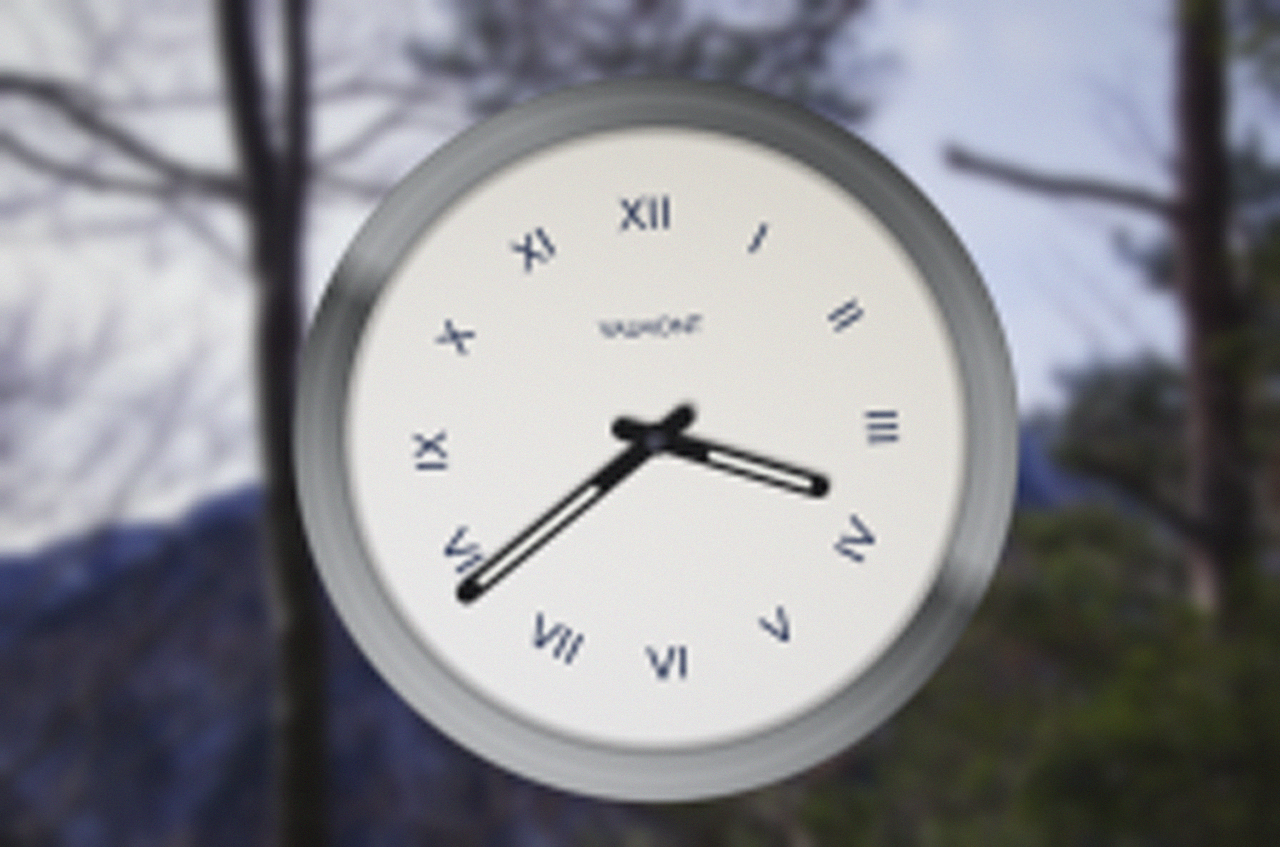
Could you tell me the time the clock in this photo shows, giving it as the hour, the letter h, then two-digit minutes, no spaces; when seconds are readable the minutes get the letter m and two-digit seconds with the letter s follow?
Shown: 3h39
